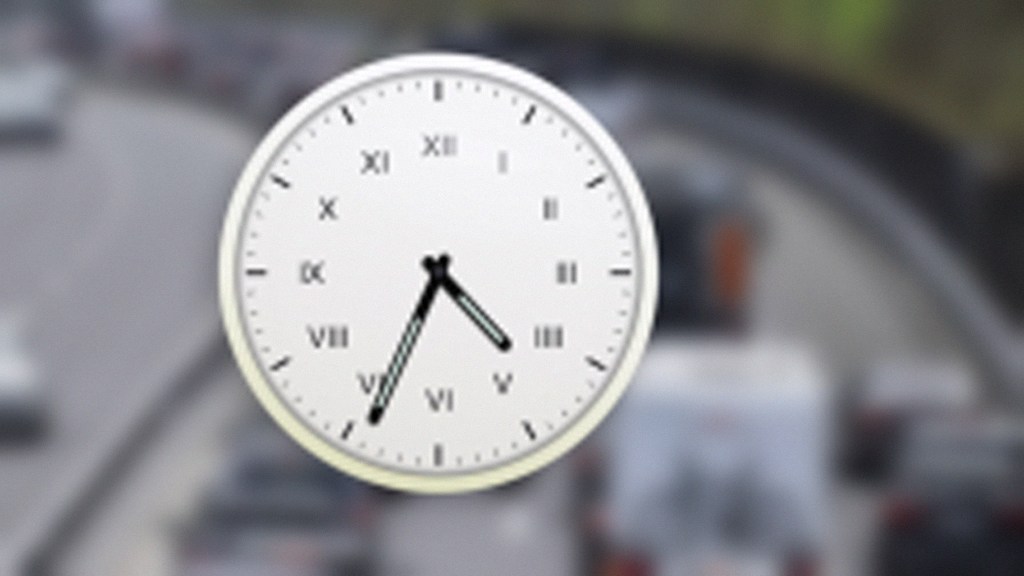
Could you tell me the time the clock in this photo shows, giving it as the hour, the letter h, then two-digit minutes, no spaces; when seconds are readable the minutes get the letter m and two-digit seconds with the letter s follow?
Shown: 4h34
